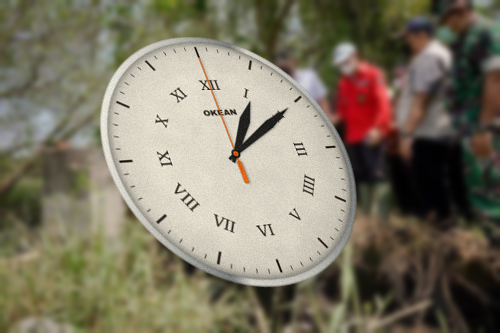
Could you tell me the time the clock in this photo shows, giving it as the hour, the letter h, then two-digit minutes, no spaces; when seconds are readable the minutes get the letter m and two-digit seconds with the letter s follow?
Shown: 1h10m00s
